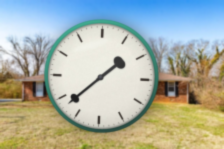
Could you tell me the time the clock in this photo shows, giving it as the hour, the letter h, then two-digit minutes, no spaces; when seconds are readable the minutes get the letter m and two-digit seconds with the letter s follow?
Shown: 1h38
